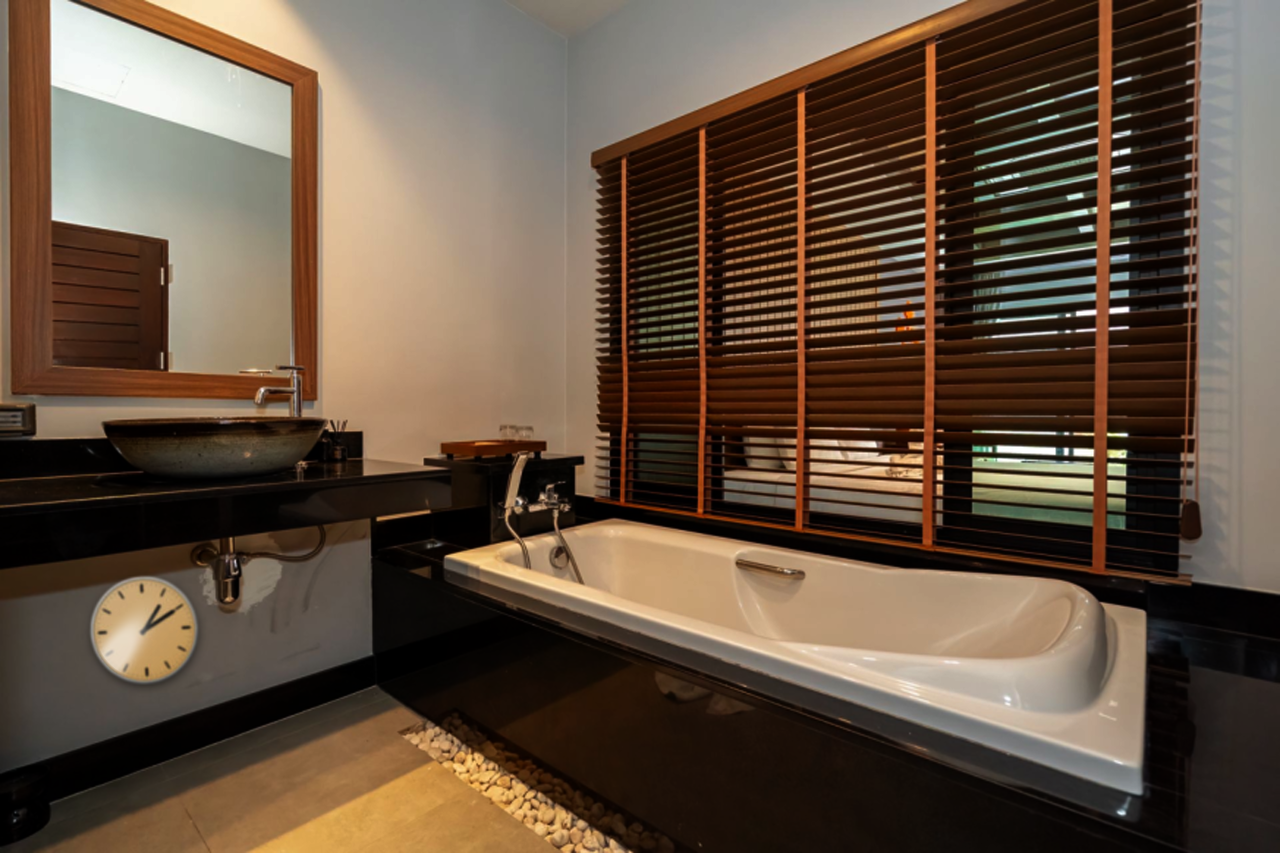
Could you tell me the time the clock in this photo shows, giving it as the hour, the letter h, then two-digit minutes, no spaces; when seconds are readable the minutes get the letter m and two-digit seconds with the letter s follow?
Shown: 1h10
